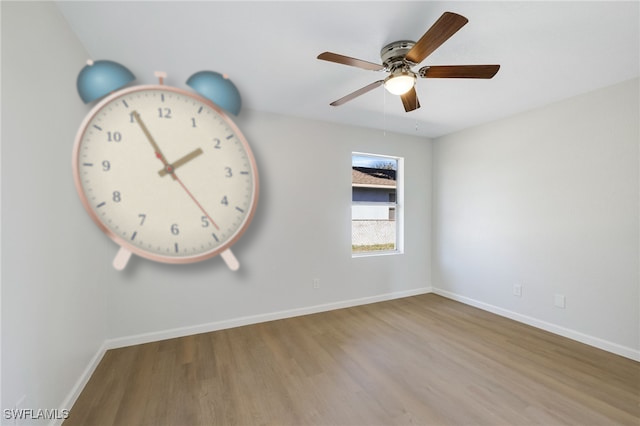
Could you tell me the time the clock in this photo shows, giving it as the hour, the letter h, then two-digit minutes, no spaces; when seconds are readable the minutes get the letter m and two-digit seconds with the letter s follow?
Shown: 1h55m24s
